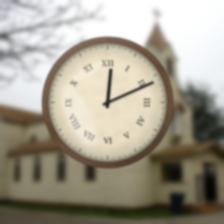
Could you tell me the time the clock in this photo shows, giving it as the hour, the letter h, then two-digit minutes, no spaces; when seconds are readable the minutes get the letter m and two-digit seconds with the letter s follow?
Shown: 12h11
